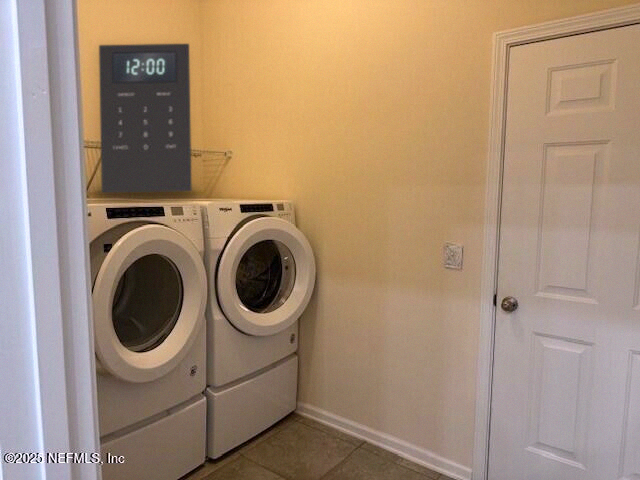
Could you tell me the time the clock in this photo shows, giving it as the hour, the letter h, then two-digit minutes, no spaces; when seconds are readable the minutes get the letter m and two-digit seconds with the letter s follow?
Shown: 12h00
